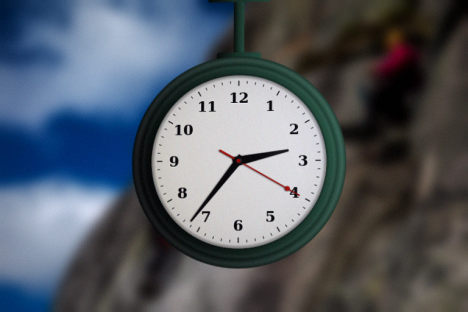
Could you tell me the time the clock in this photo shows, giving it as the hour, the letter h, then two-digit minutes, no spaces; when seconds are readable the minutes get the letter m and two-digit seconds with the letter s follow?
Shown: 2h36m20s
